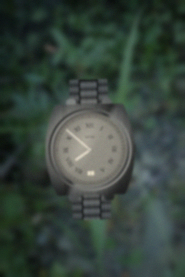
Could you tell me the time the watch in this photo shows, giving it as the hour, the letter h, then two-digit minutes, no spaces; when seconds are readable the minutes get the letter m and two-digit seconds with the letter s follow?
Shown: 7h52
